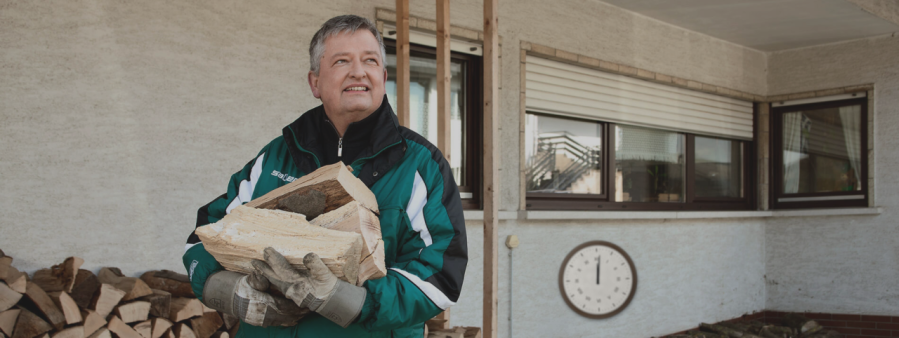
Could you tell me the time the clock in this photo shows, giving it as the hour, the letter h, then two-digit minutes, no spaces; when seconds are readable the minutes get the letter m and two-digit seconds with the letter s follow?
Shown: 12h01
